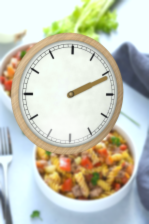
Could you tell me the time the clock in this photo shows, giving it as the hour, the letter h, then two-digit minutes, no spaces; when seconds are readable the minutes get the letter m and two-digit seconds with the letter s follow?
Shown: 2h11
